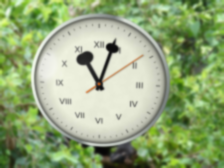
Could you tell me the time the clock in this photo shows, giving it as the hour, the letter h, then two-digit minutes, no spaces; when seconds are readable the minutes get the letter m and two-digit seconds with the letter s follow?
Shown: 11h03m09s
